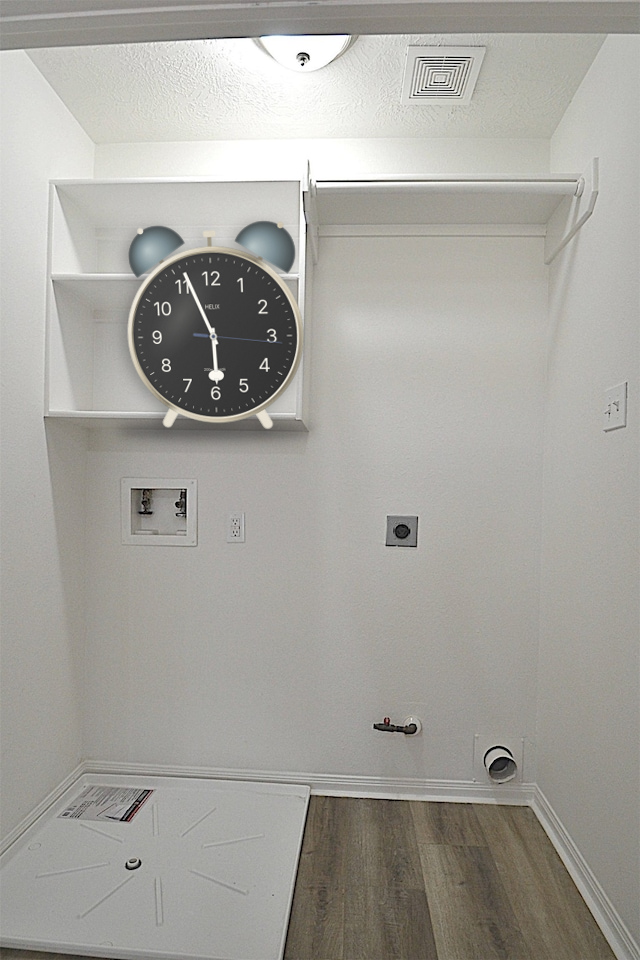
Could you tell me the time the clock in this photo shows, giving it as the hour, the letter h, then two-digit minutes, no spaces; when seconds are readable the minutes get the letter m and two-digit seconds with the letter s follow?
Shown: 5h56m16s
